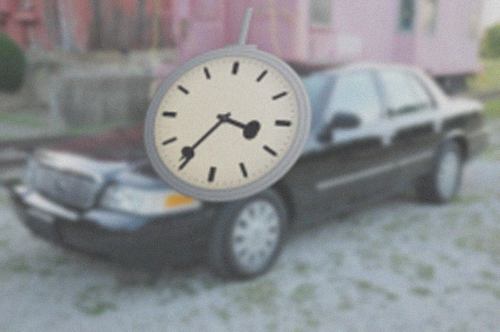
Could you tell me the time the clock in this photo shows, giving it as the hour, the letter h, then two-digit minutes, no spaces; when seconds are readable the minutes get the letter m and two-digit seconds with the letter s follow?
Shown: 3h36
